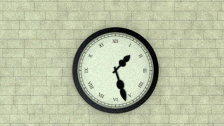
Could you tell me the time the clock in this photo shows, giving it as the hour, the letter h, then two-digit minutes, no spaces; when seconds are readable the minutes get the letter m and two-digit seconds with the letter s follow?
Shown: 1h27
